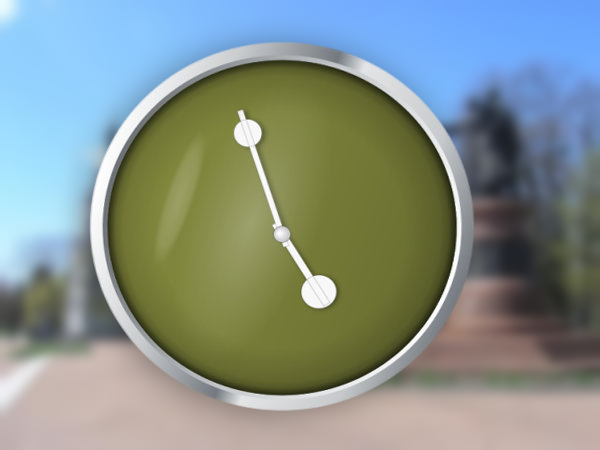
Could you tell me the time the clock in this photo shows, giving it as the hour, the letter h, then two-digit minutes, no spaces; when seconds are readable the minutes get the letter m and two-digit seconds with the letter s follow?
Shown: 4h57
